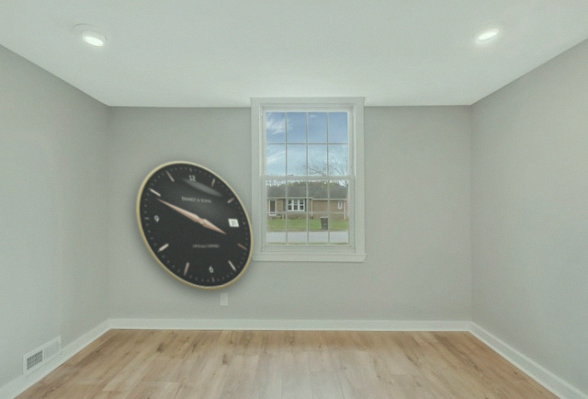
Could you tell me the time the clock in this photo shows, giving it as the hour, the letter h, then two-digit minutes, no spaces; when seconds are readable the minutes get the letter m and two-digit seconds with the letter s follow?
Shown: 3h49
